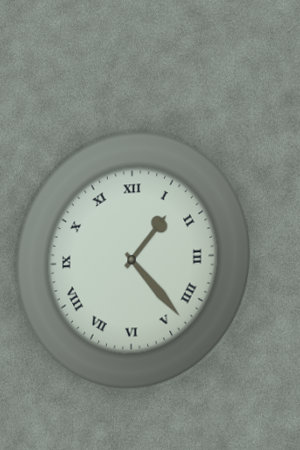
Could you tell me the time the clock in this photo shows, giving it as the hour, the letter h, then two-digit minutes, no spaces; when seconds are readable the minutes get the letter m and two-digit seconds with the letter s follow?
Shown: 1h23
